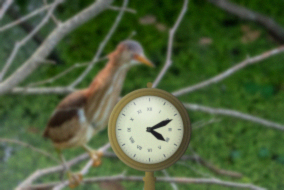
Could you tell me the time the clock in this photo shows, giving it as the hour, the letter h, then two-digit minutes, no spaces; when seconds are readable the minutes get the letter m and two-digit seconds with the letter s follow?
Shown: 4h11
